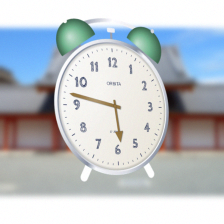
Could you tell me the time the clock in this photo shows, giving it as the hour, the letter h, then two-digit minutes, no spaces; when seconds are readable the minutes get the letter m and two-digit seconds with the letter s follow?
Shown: 5h47
